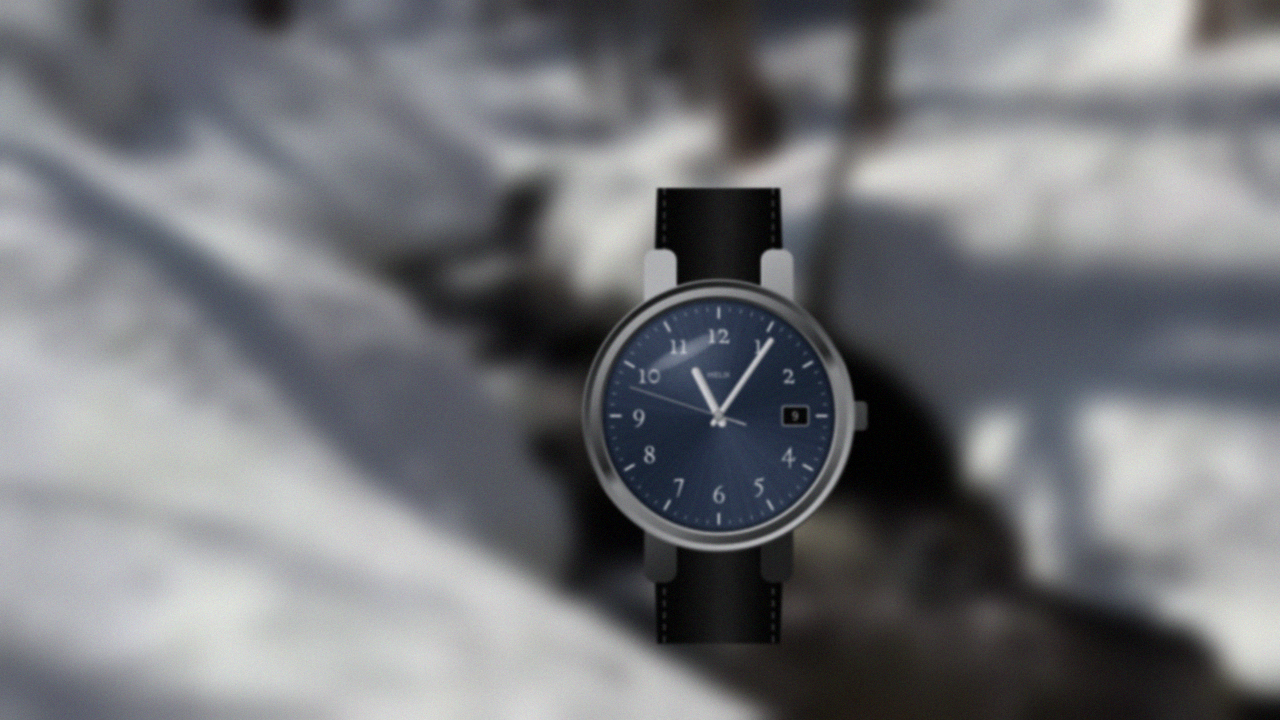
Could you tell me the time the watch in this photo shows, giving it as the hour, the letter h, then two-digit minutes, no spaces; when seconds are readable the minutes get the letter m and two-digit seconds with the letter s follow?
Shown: 11h05m48s
